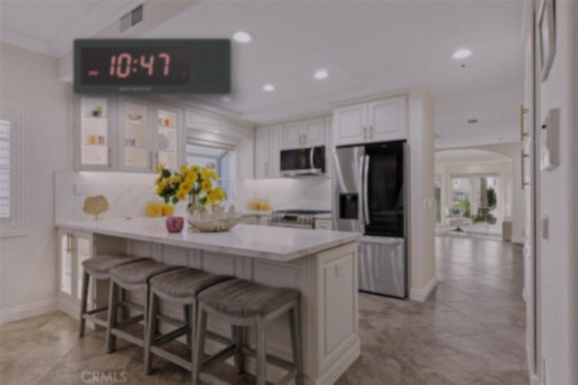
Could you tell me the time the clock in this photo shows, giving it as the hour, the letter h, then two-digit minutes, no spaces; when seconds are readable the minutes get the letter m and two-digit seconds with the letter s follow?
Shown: 10h47
